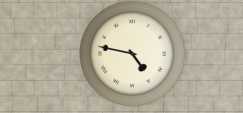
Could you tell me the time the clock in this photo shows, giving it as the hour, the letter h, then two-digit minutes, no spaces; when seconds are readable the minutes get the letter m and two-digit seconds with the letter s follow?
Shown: 4h47
